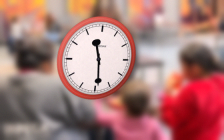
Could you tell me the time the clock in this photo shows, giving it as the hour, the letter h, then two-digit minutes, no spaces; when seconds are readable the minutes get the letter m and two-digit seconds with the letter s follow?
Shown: 11h29
